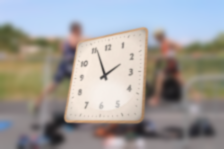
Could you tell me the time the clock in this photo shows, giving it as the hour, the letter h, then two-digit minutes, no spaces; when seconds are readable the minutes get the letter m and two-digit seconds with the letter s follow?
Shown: 1h56
